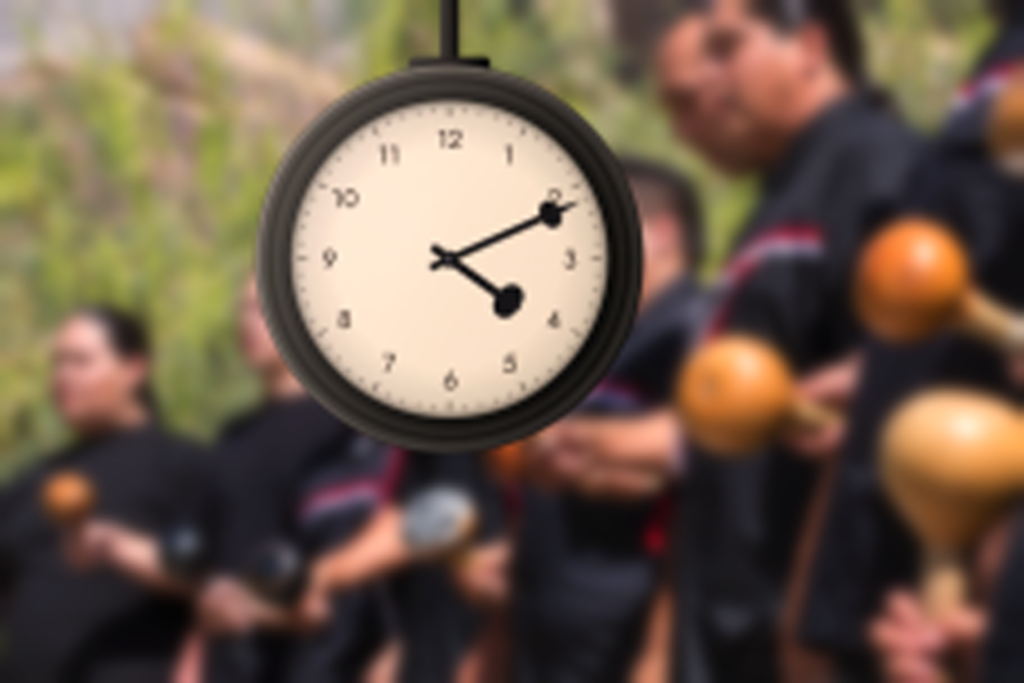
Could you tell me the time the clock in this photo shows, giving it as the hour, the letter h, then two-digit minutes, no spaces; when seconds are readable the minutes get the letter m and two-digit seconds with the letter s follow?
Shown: 4h11
